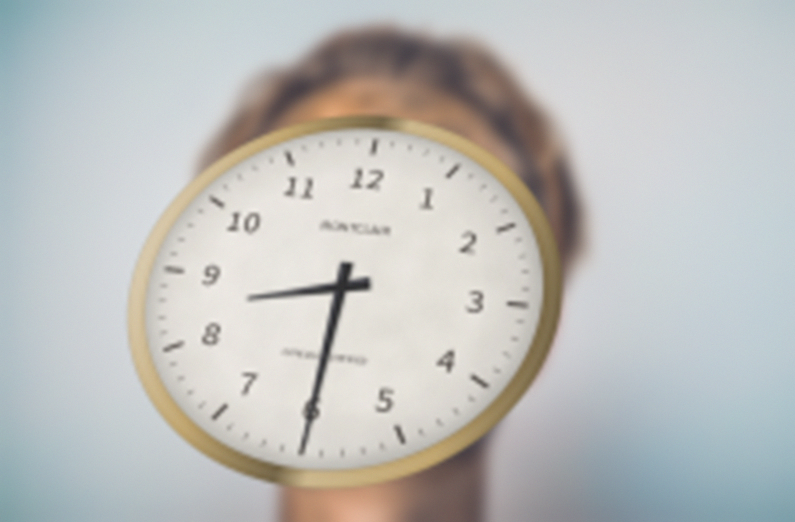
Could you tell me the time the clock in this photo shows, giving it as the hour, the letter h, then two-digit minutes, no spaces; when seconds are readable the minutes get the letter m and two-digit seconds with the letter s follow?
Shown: 8h30
